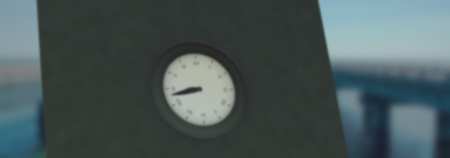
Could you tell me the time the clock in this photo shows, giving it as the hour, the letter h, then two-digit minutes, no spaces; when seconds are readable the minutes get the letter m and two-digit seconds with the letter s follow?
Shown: 8h43
